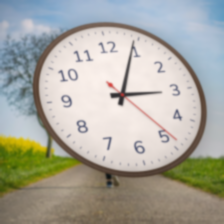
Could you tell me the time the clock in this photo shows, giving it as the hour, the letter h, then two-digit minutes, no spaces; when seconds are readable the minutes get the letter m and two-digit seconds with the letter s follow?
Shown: 3h04m24s
